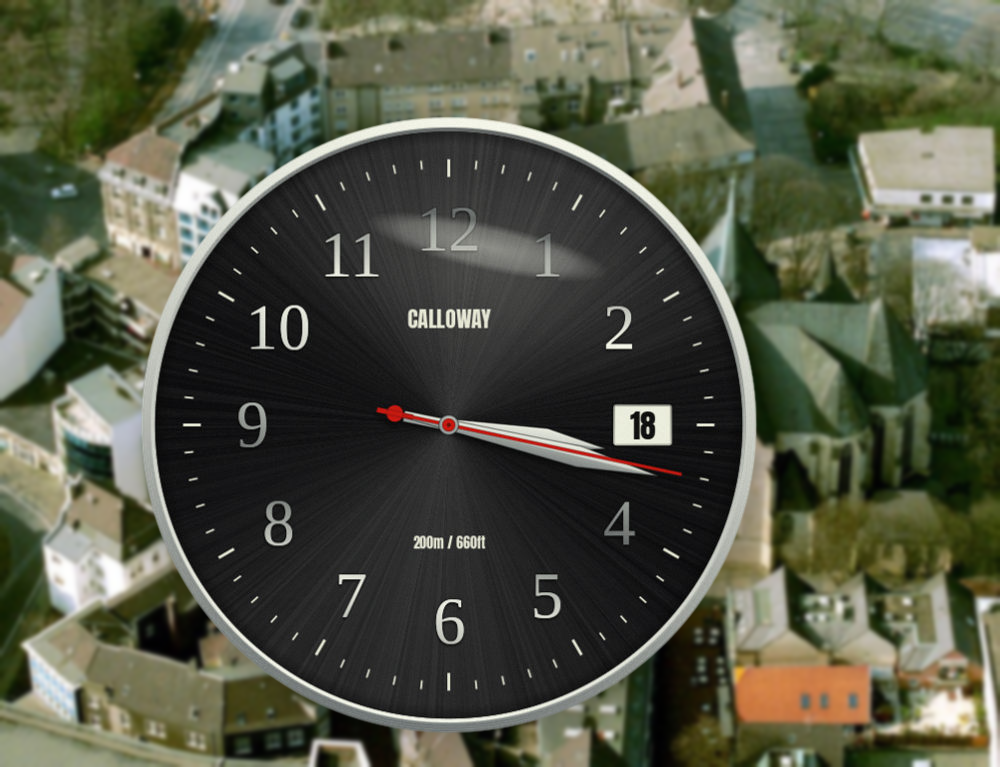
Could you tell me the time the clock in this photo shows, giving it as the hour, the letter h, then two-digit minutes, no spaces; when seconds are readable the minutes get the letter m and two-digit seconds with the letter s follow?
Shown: 3h17m17s
